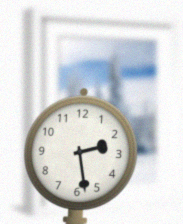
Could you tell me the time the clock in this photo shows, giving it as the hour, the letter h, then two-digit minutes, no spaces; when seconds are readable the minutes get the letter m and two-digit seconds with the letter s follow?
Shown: 2h28
